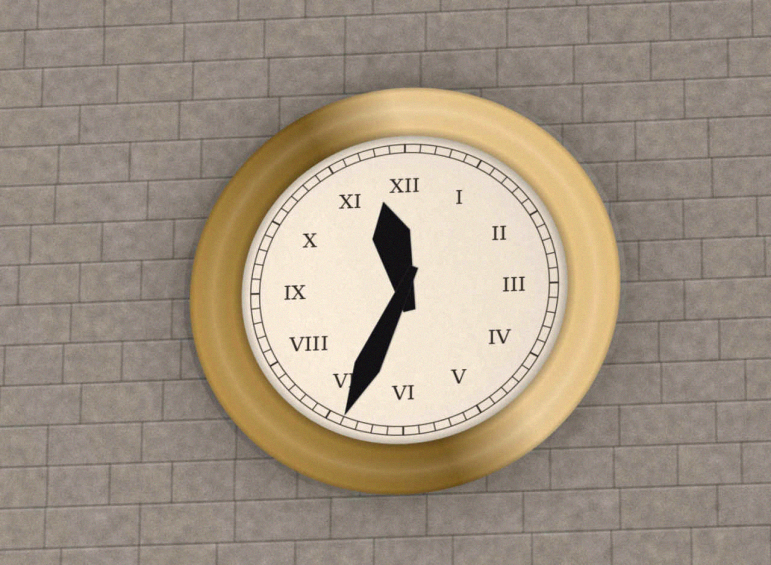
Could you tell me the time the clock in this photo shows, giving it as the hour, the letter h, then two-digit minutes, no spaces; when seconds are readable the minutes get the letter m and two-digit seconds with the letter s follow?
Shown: 11h34
